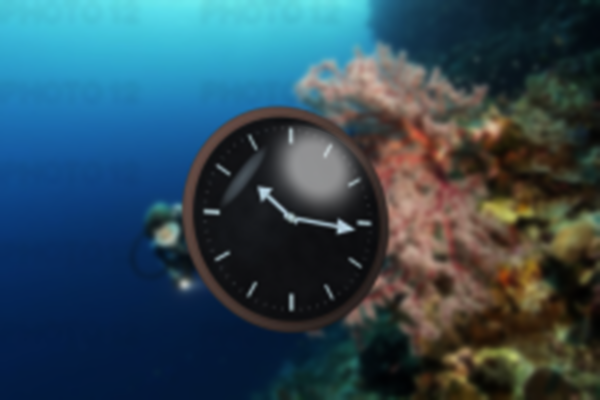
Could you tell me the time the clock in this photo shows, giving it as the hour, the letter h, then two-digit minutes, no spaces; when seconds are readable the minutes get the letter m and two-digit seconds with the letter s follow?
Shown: 10h16
